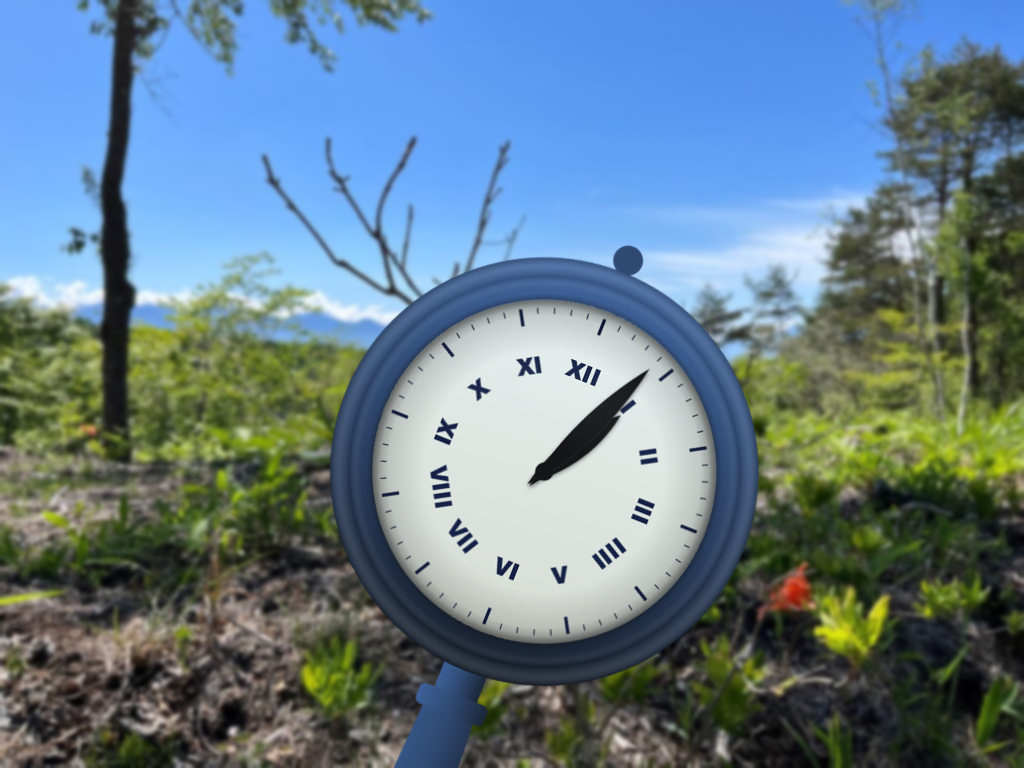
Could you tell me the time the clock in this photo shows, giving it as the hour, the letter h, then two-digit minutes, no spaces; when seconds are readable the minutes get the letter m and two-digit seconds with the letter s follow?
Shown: 1h04
